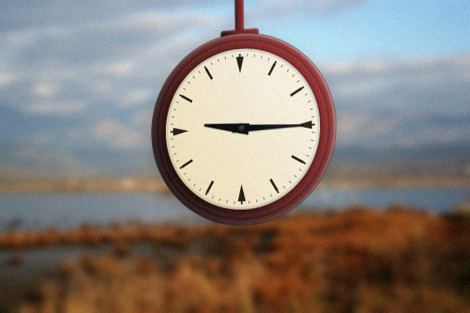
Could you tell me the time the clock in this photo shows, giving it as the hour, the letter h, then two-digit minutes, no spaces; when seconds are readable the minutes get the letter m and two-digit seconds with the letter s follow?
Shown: 9h15
